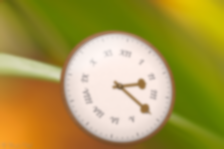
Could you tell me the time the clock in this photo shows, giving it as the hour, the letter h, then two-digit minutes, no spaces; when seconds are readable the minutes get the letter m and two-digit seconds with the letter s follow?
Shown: 2h20
